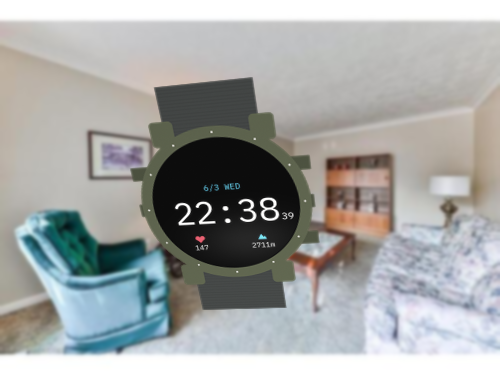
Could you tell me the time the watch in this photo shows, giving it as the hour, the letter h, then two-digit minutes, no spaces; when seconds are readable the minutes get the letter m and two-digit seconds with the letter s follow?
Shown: 22h38m39s
